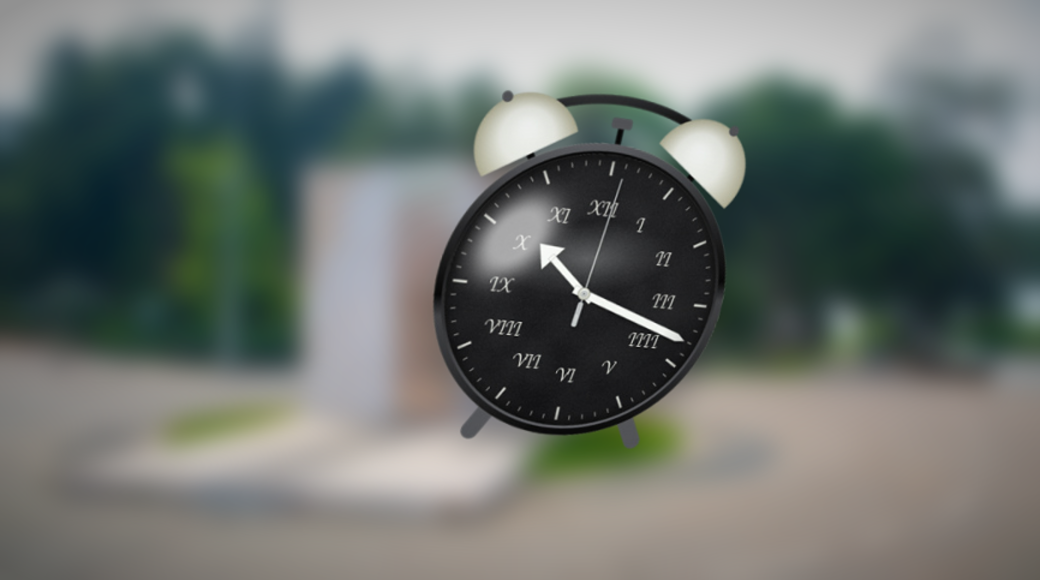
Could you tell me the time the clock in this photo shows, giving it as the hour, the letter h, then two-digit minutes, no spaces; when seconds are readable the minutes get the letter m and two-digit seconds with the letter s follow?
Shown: 10h18m01s
